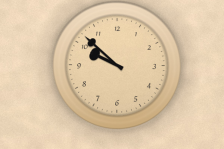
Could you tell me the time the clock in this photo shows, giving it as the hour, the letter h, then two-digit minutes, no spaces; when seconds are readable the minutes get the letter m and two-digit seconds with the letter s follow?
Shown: 9h52
